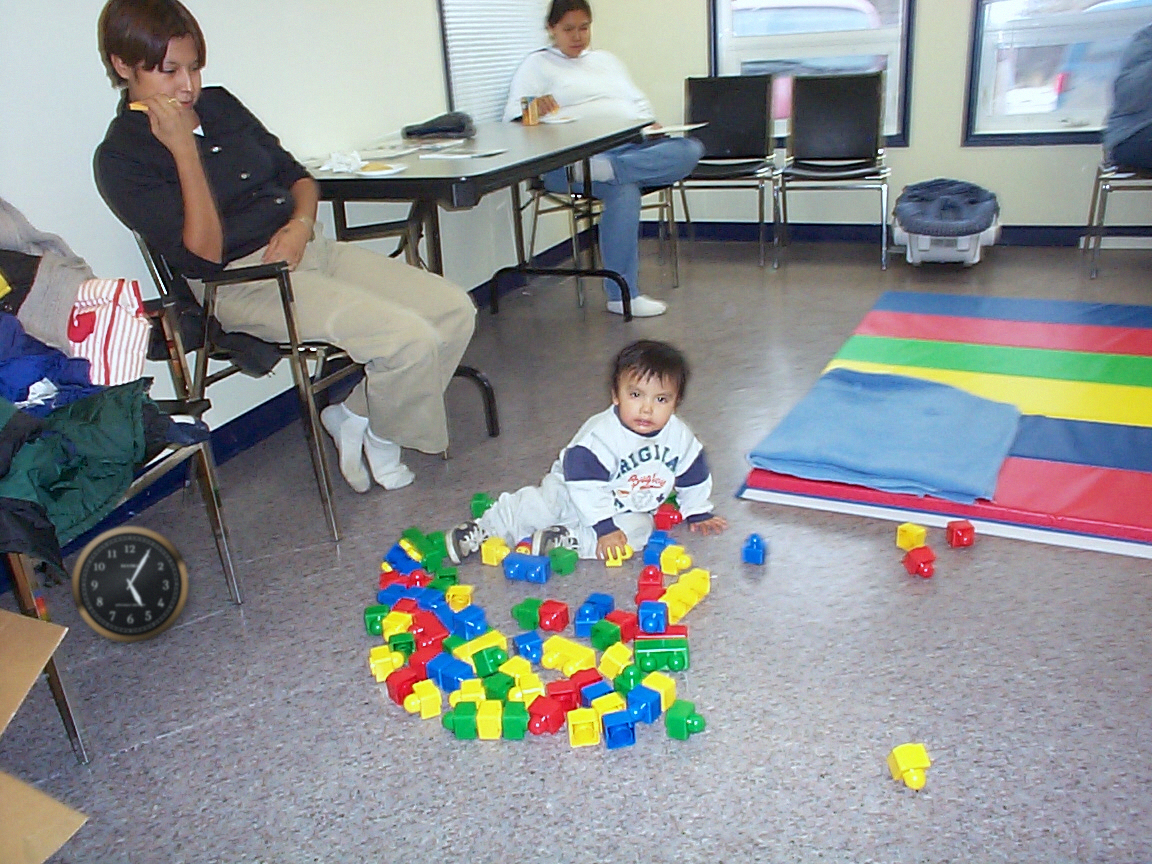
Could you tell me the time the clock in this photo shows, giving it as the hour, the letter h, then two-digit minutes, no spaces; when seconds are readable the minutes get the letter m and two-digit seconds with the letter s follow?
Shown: 5h05
